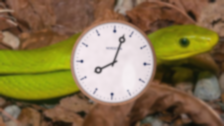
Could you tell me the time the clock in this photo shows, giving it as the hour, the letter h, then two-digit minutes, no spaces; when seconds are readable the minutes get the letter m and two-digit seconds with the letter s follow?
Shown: 8h03
